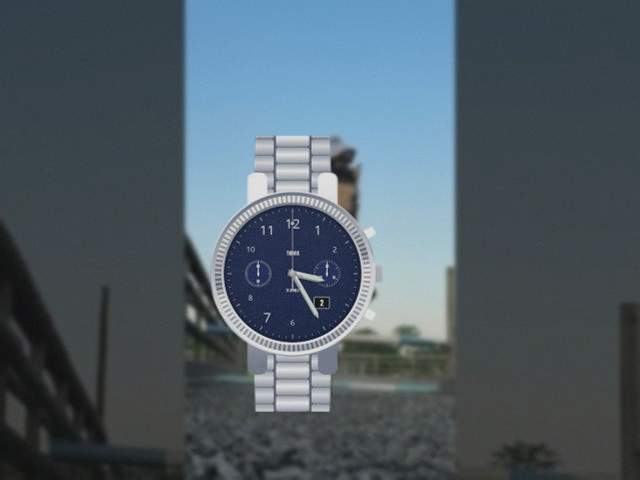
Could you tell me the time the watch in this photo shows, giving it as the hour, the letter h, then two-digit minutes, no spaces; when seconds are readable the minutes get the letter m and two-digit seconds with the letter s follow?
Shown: 3h25
